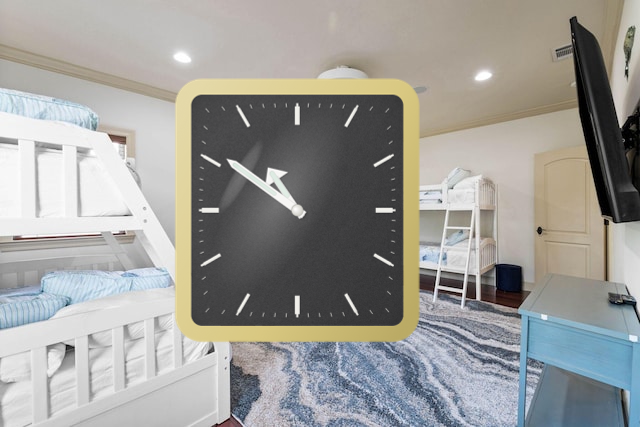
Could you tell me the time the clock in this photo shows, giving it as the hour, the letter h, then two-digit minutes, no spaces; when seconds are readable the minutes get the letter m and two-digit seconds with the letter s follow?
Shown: 10h51
